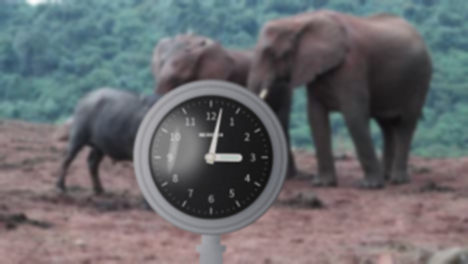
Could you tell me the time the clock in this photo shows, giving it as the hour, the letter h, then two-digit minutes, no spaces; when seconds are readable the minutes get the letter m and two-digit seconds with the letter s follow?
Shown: 3h02
